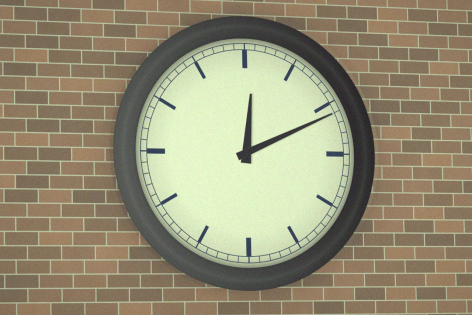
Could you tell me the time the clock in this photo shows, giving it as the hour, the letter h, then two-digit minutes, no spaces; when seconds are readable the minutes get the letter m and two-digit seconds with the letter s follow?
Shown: 12h11
